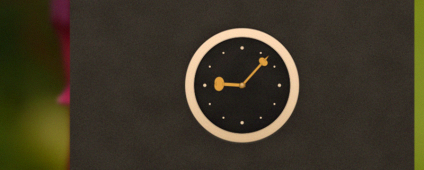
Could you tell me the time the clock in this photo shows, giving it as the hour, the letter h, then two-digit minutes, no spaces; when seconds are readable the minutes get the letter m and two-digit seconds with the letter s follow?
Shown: 9h07
